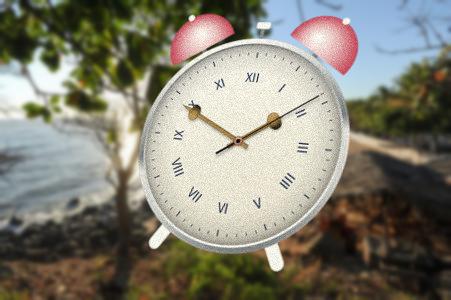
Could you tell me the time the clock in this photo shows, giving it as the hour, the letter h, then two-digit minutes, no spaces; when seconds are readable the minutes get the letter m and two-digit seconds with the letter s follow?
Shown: 1h49m09s
